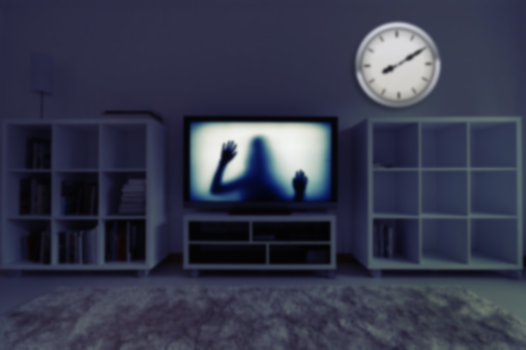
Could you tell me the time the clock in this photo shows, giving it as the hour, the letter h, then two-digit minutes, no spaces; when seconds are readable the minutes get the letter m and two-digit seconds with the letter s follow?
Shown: 8h10
